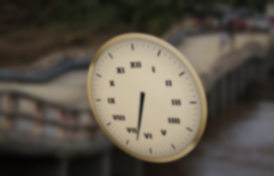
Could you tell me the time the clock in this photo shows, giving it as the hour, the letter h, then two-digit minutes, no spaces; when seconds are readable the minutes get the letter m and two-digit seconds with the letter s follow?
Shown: 6h33
